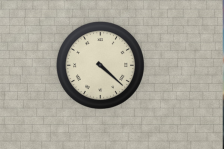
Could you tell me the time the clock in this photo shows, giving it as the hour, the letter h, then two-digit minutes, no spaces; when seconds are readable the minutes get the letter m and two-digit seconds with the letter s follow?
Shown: 4h22
